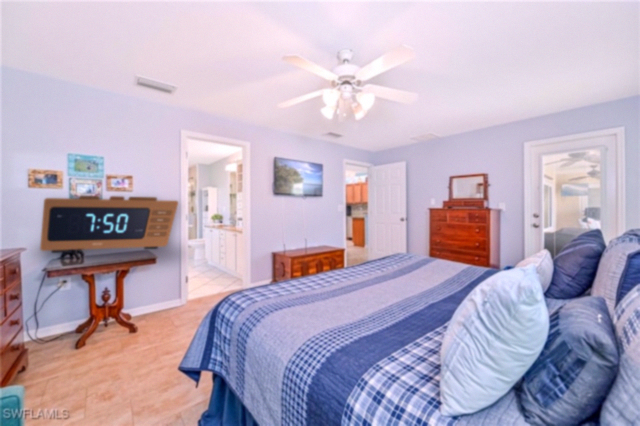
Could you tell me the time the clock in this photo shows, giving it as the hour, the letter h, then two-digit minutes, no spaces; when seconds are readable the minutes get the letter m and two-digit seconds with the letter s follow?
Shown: 7h50
